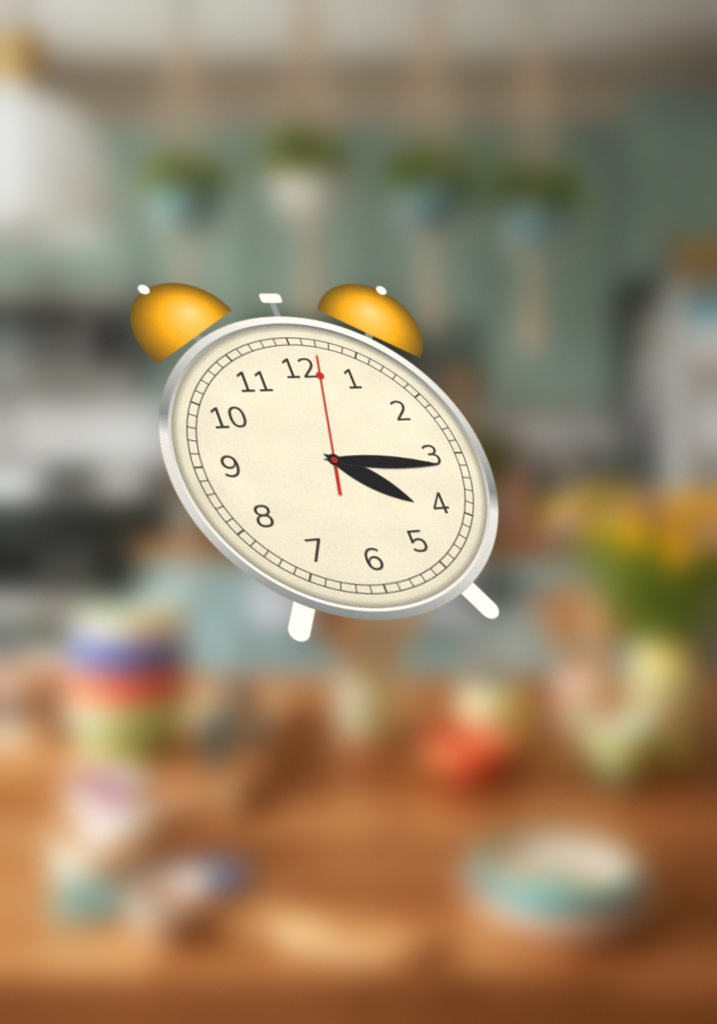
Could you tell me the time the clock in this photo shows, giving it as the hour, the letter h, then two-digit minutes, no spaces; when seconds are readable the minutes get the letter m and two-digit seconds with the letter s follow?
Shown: 4h16m02s
